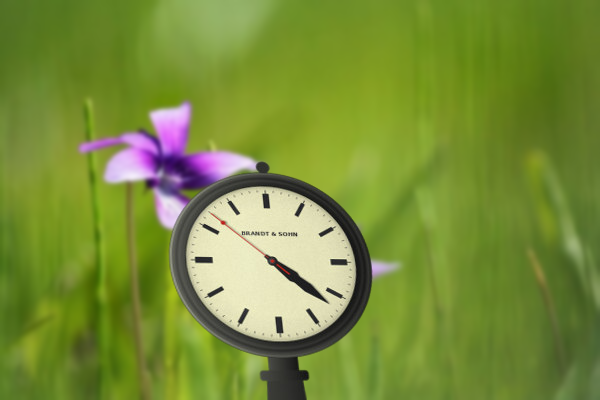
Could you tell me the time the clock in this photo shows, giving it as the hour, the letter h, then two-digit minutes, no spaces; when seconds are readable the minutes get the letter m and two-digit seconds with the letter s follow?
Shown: 4h21m52s
